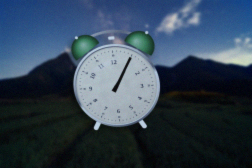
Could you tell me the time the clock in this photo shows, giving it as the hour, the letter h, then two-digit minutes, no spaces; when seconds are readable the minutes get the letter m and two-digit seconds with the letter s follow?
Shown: 1h05
